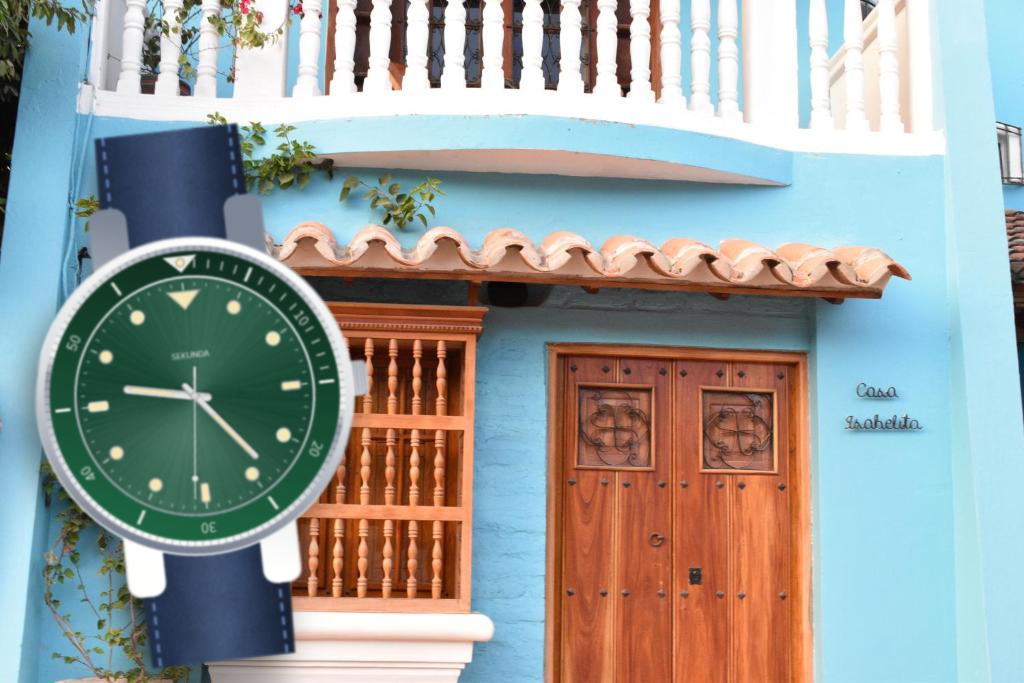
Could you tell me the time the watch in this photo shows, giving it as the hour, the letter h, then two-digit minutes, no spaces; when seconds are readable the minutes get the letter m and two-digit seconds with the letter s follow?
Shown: 9h23m31s
